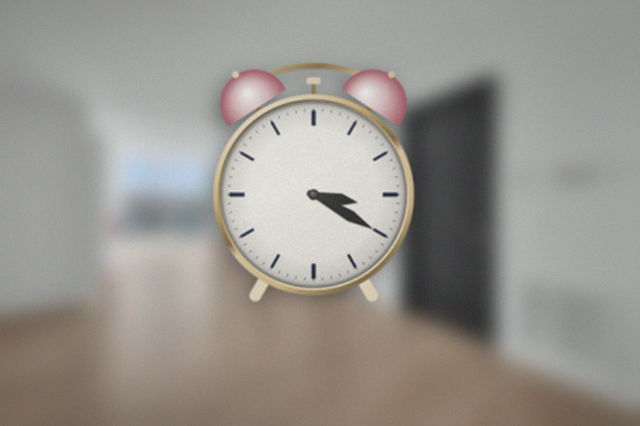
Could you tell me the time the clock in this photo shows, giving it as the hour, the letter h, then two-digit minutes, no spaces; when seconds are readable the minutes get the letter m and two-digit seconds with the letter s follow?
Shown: 3h20
